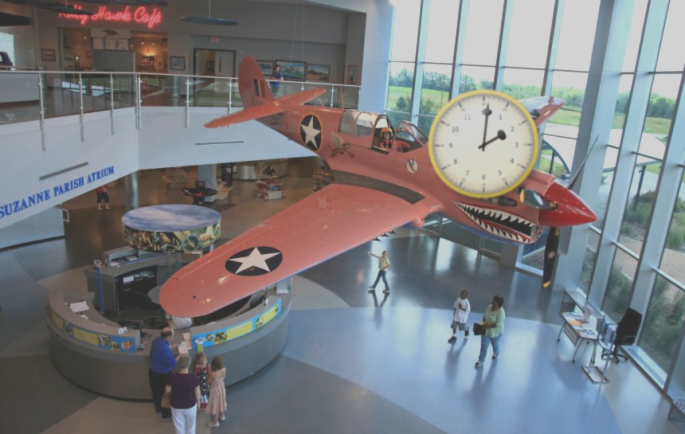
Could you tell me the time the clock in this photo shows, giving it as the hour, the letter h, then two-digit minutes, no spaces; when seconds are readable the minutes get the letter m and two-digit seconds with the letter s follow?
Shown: 2h01
